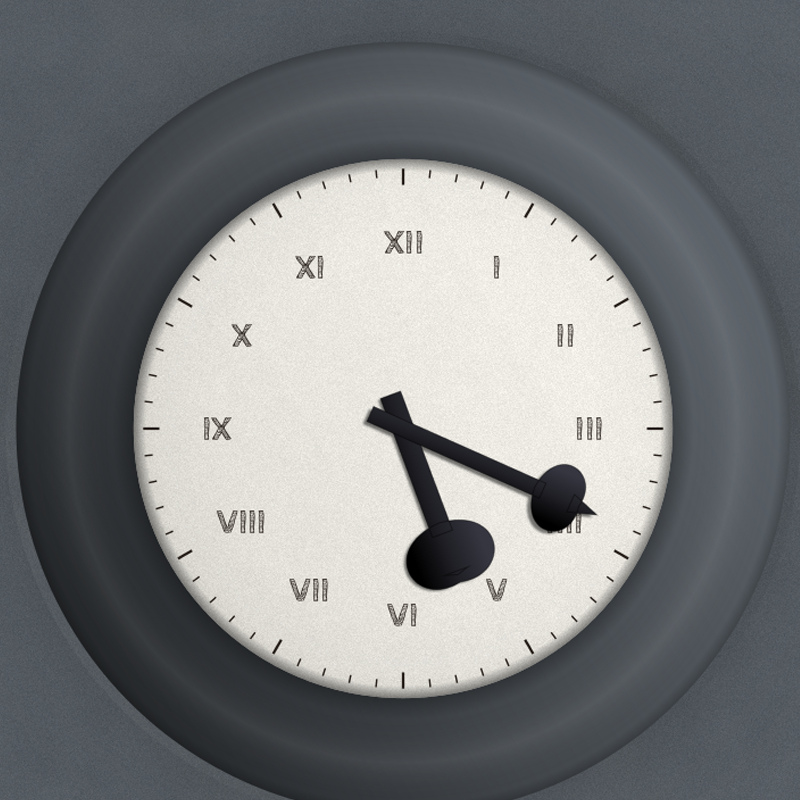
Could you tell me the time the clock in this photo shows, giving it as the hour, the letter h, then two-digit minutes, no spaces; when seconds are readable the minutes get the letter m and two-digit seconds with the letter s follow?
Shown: 5h19
